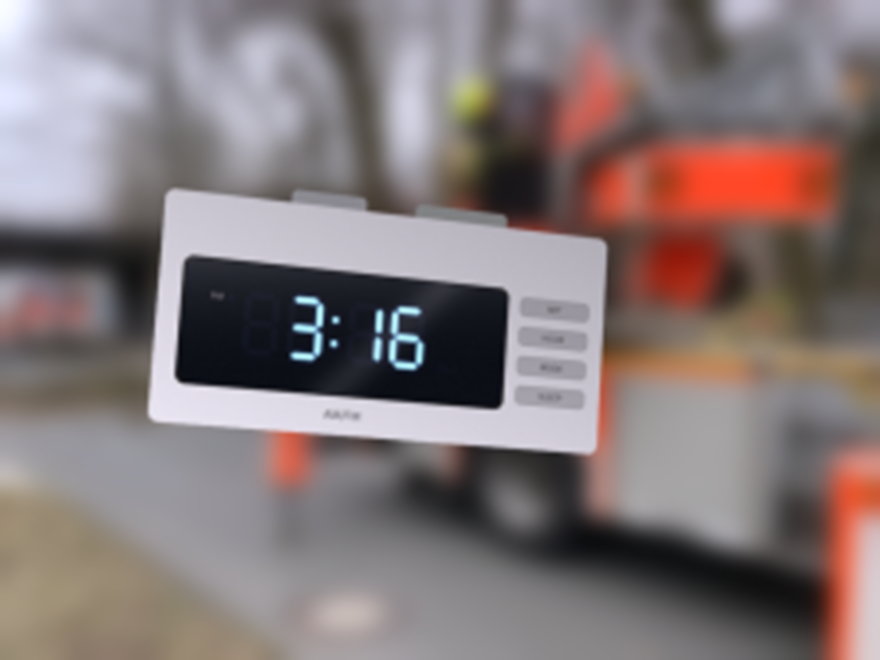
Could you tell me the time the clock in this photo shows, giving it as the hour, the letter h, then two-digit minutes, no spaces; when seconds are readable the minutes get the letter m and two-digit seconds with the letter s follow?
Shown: 3h16
